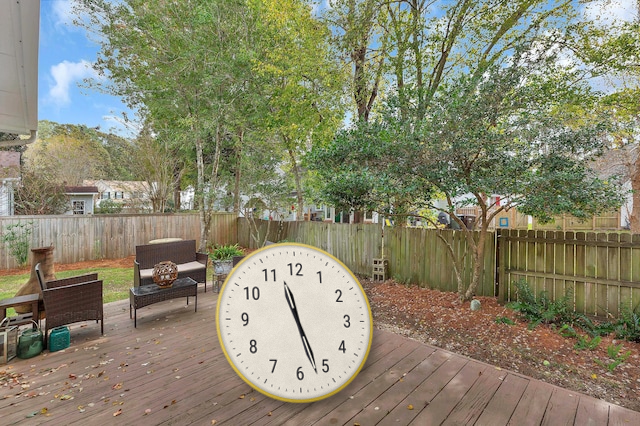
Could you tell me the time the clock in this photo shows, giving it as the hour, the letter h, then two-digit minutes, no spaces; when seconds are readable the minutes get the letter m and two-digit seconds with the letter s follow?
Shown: 11h27
